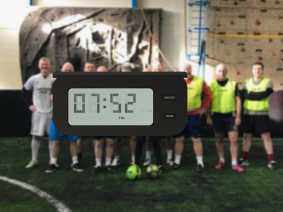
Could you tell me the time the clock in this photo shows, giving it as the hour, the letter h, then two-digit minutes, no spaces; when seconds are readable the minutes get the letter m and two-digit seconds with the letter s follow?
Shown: 7h52
